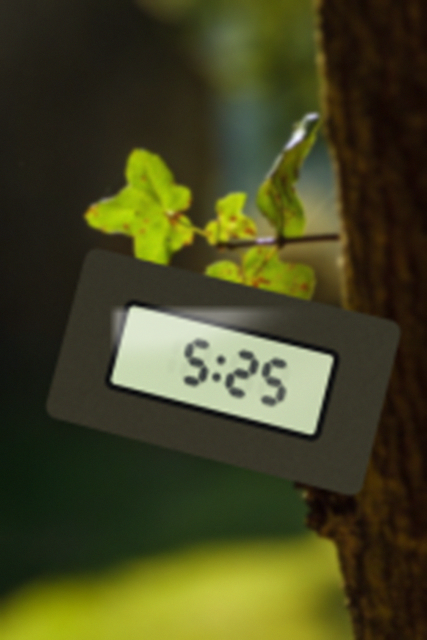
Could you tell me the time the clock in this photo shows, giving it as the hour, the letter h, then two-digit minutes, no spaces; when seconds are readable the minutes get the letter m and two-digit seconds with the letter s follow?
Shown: 5h25
